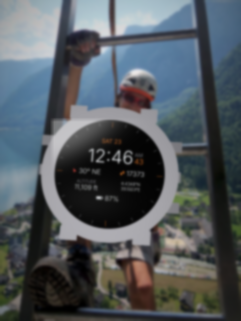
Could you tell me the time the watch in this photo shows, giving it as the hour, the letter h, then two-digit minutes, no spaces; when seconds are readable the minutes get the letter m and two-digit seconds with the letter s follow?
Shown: 12h46
